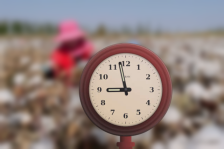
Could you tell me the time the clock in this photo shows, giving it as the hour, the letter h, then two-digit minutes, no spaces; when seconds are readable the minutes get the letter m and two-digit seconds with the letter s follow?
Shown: 8h58
